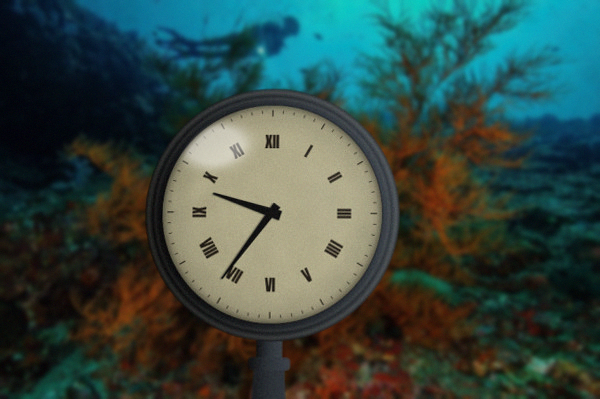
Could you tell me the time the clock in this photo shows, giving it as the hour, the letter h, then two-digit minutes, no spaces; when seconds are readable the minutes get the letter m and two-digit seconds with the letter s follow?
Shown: 9h36
